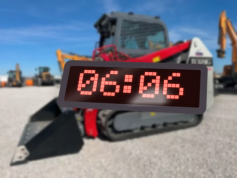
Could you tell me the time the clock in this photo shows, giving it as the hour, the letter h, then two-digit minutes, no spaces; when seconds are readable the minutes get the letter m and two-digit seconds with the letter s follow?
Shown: 6h06
